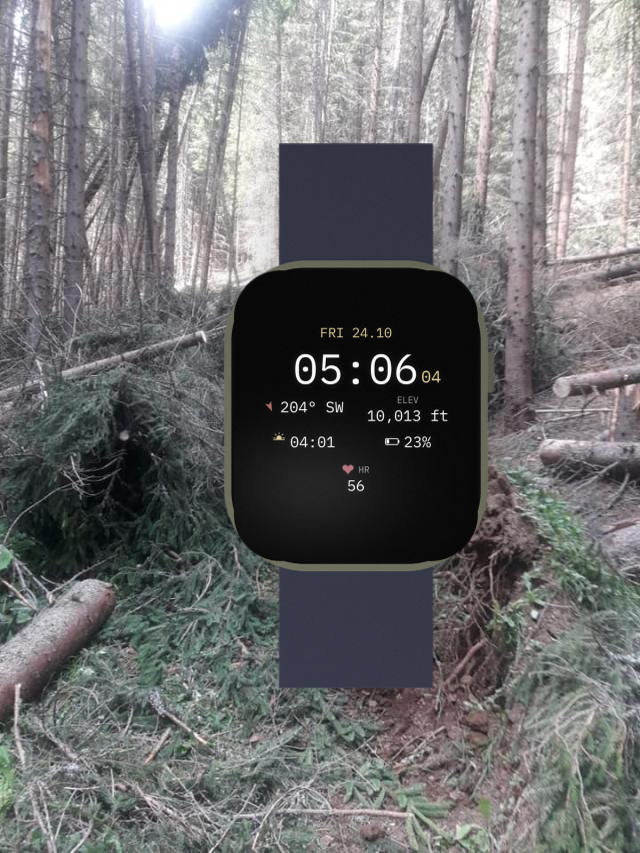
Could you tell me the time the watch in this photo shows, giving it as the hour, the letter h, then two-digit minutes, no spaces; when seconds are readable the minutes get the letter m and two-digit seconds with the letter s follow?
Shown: 5h06m04s
